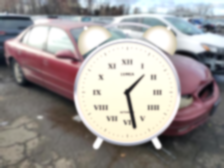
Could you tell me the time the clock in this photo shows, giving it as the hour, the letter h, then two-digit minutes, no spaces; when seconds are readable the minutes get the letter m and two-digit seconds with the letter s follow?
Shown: 1h28
